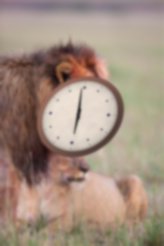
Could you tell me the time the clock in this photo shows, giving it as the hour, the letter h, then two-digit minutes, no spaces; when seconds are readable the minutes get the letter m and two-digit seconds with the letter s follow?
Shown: 5h59
